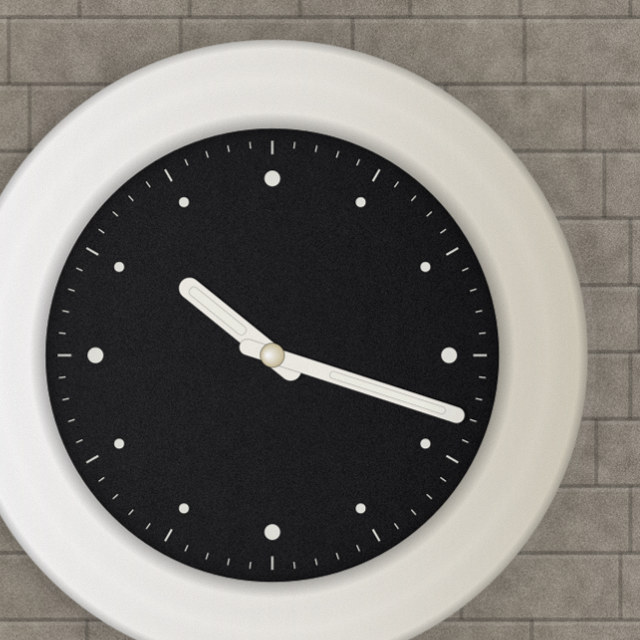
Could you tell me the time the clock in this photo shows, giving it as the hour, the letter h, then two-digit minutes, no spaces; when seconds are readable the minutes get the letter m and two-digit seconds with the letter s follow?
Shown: 10h18
